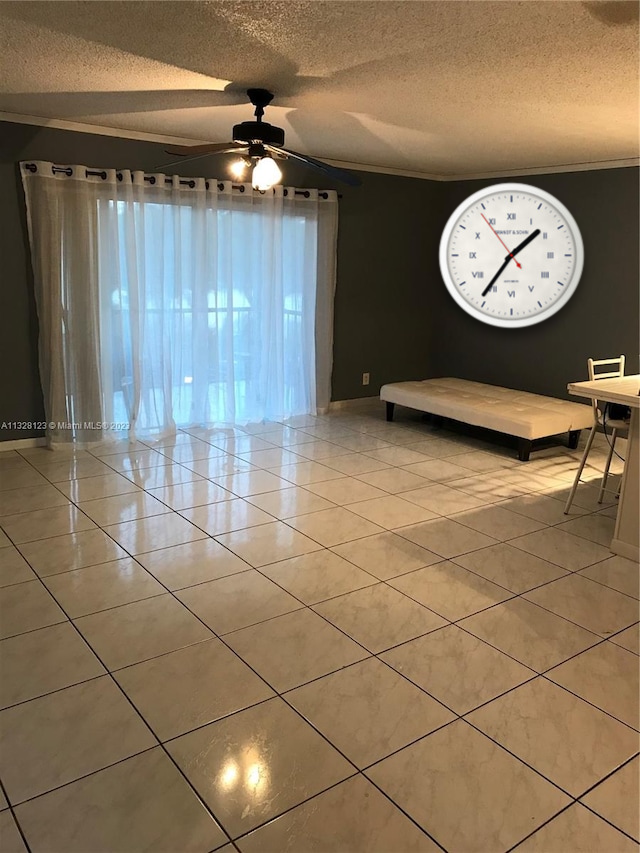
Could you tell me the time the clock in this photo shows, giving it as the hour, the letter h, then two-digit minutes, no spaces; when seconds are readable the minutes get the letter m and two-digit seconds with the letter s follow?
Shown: 1h35m54s
